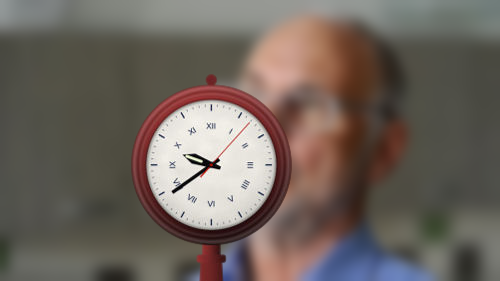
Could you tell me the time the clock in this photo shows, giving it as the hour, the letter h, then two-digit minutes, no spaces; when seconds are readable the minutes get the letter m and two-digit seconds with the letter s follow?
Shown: 9h39m07s
